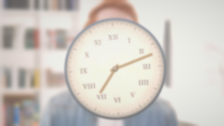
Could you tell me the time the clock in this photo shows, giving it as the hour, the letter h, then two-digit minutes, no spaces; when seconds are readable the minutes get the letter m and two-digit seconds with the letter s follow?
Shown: 7h12
